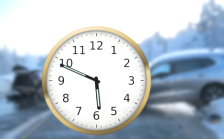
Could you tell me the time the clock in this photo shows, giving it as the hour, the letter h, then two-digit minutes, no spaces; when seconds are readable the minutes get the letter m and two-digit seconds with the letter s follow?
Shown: 5h49
